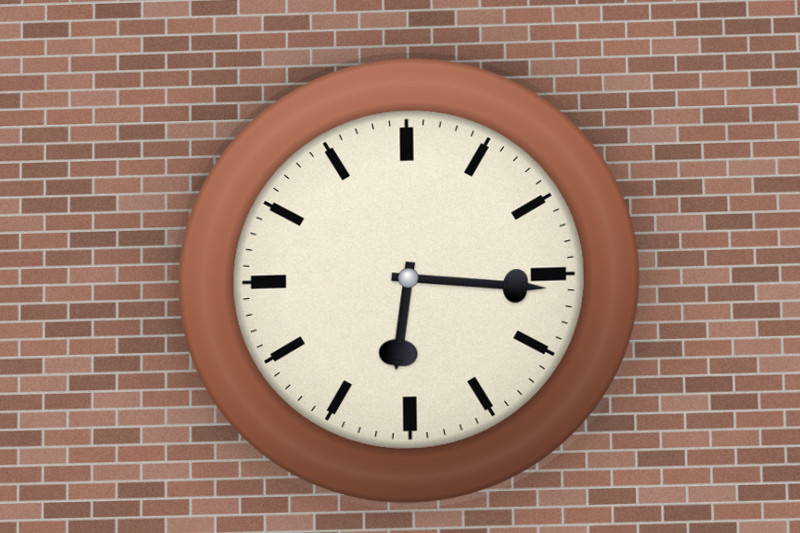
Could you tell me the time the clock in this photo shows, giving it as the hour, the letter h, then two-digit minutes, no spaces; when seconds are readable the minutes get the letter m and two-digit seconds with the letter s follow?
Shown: 6h16
